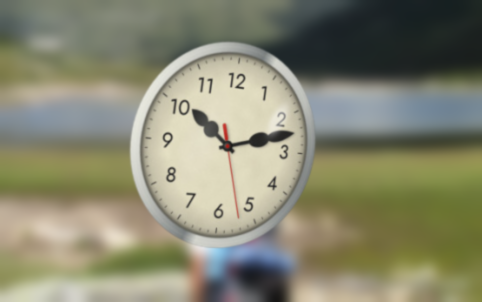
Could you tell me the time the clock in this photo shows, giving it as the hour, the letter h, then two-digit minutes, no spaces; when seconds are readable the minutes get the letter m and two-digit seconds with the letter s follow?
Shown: 10h12m27s
